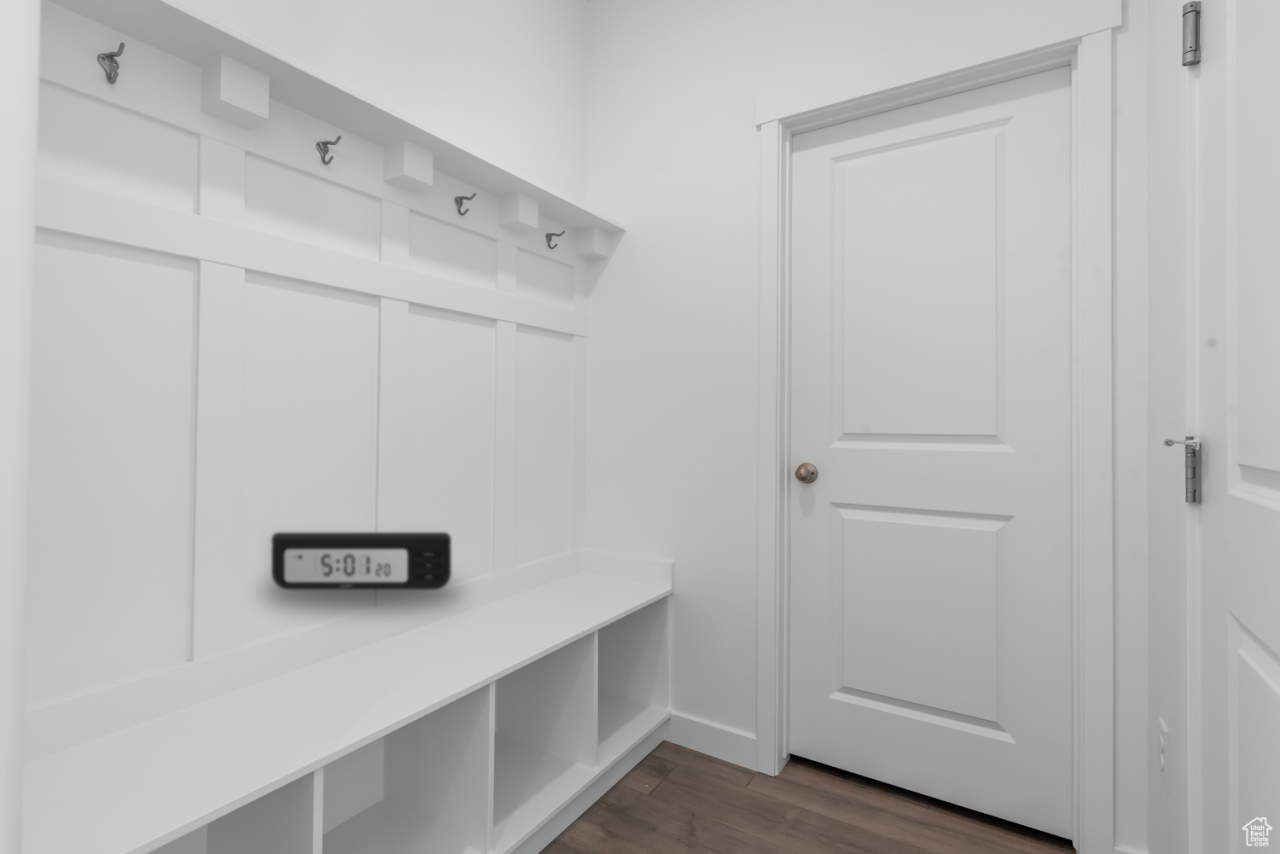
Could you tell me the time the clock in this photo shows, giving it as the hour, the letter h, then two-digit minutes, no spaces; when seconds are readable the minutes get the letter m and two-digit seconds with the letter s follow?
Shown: 5h01
